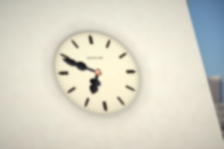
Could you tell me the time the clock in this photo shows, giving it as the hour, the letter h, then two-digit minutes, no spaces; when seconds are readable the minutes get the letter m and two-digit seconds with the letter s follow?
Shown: 6h49
